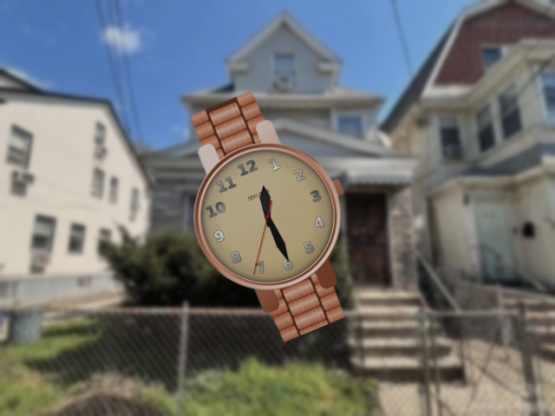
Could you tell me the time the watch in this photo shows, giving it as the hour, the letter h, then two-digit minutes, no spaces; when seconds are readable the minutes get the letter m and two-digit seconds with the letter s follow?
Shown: 12h29m36s
